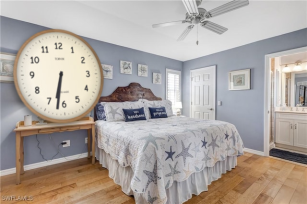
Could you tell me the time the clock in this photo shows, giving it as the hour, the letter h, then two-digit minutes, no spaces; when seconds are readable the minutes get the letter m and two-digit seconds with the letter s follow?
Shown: 6h32
